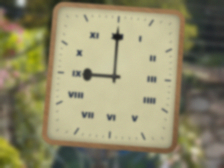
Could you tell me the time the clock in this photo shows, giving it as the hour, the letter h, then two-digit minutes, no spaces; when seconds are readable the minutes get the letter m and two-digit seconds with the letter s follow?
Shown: 9h00
